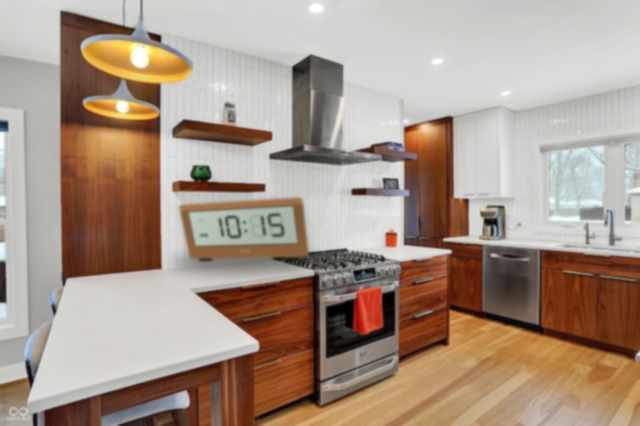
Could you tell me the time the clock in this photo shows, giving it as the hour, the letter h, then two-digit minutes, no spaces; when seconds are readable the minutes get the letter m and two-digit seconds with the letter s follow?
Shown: 10h15
